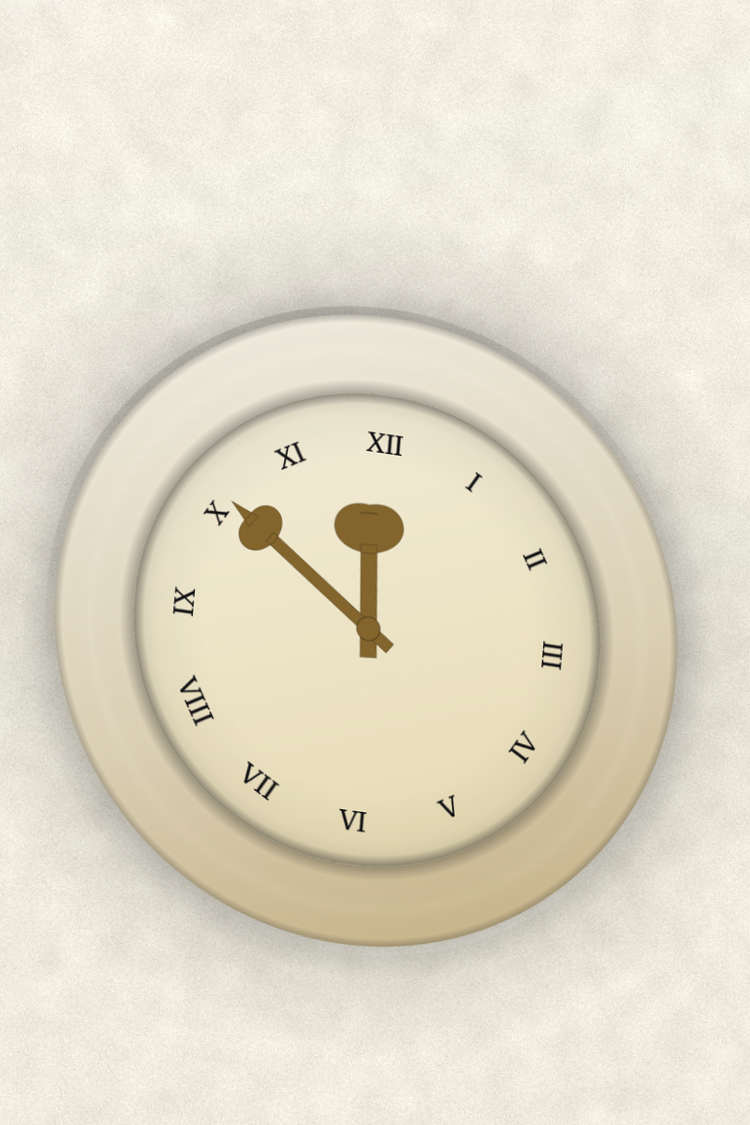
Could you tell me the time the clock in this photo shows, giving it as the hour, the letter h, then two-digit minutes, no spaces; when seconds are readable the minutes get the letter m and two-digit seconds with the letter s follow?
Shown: 11h51
